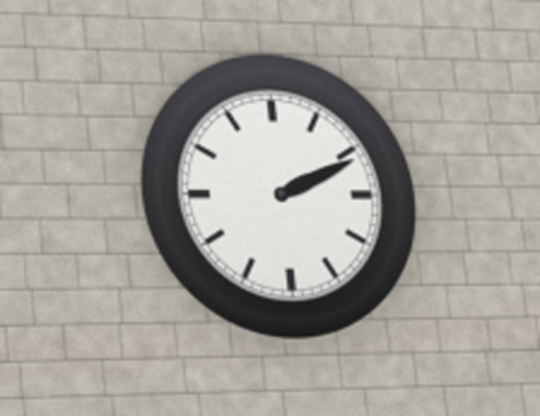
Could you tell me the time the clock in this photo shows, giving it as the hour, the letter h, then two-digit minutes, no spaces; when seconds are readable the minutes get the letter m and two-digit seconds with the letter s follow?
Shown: 2h11
